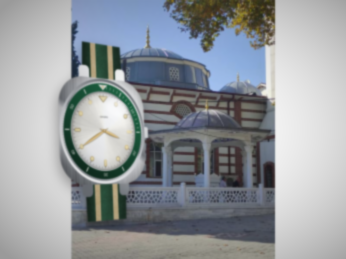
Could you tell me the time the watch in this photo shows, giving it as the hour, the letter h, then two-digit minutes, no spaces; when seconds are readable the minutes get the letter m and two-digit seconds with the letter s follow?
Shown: 3h40
